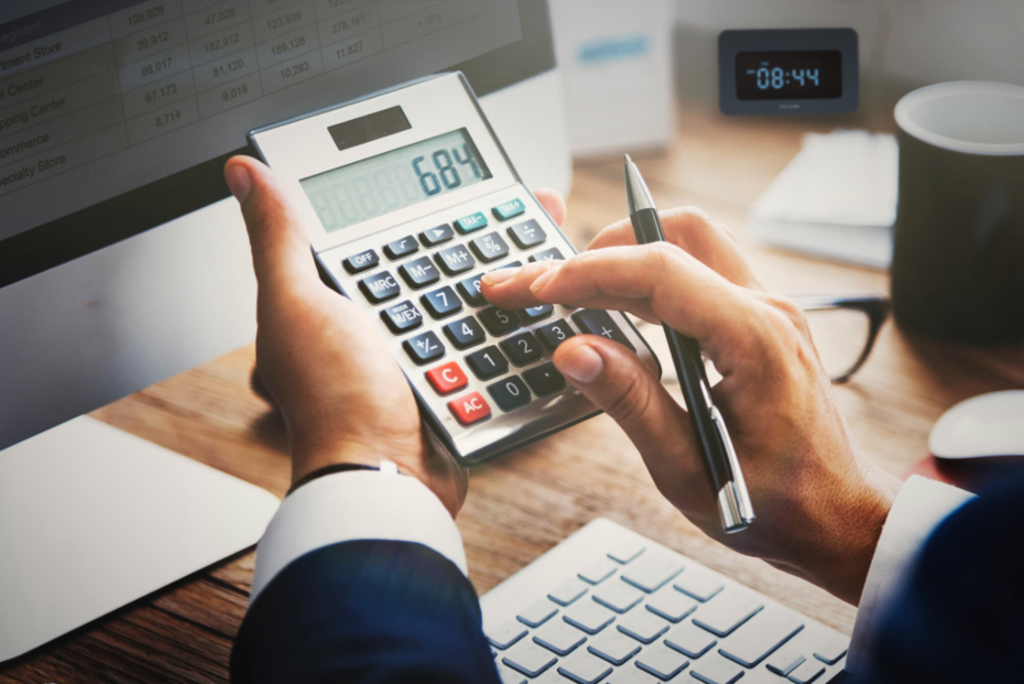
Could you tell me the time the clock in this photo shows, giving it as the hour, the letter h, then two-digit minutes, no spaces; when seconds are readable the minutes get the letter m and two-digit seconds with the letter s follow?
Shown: 8h44
